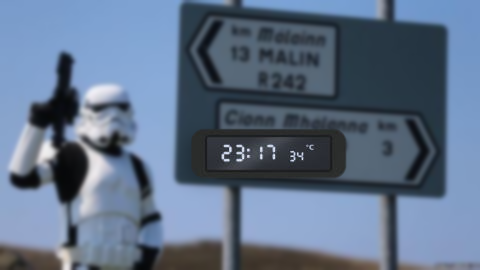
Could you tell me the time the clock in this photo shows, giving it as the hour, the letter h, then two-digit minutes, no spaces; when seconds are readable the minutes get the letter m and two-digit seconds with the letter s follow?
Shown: 23h17
